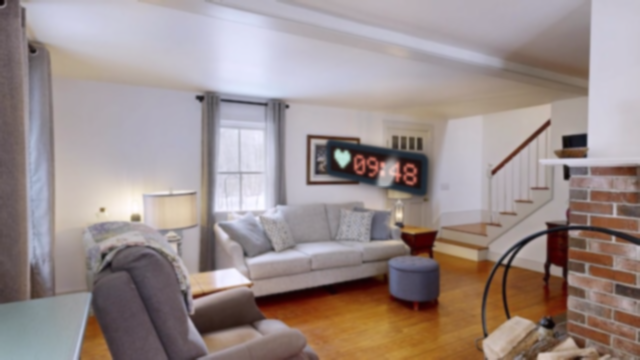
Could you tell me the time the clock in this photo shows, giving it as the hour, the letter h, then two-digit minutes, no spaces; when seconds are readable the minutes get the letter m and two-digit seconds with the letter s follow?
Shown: 9h48
